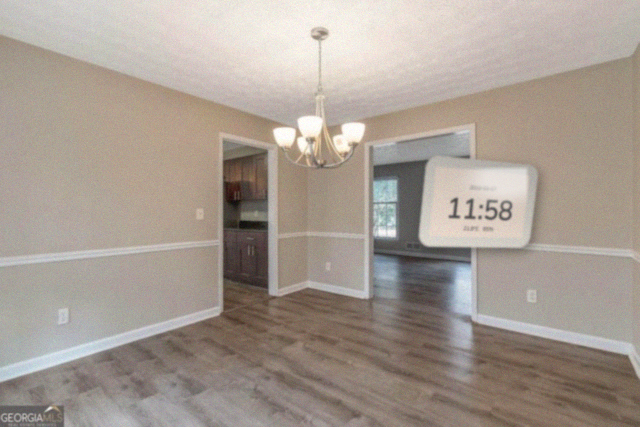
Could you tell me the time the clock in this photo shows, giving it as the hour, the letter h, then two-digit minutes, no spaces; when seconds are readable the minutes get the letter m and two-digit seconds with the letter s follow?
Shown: 11h58
